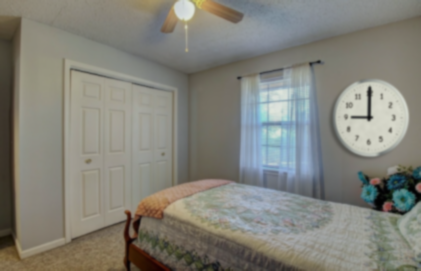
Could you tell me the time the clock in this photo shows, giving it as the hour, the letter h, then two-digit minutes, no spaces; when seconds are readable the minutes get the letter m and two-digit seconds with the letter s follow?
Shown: 9h00
